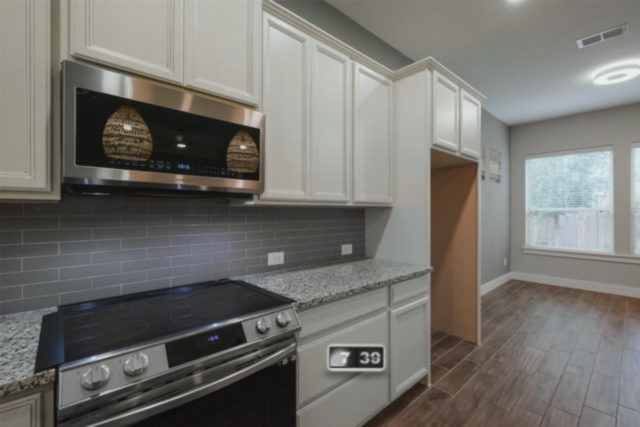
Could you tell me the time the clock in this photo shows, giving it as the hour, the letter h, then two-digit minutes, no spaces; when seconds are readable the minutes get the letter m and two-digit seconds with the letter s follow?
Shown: 7h39
